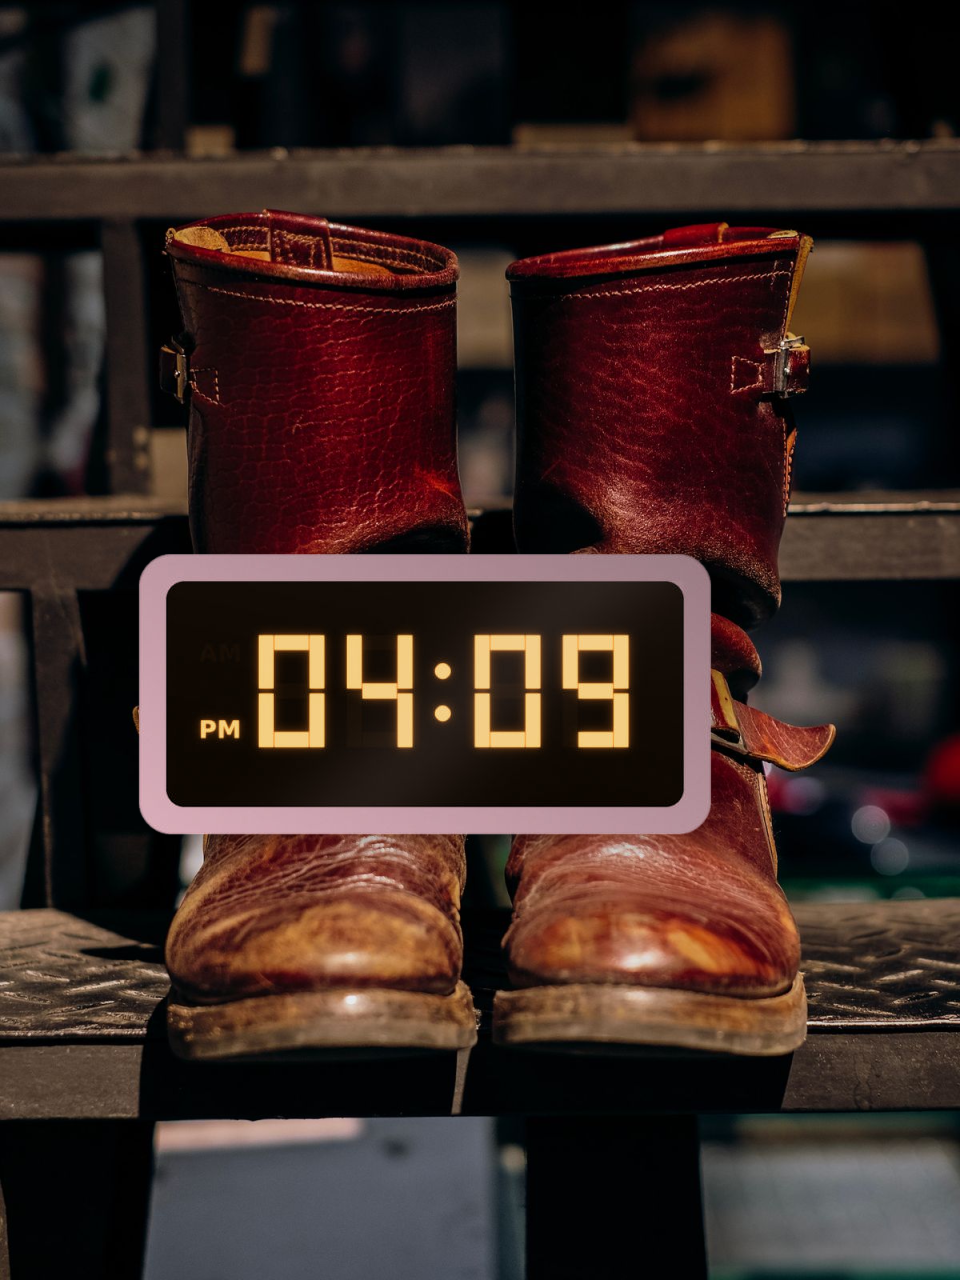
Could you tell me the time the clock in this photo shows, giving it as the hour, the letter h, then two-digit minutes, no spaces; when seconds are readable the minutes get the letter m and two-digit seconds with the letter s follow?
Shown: 4h09
